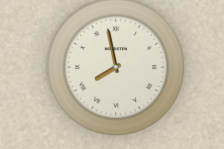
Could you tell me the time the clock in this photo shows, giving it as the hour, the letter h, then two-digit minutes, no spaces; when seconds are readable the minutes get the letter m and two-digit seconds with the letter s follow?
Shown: 7h58
